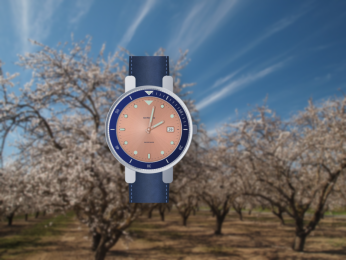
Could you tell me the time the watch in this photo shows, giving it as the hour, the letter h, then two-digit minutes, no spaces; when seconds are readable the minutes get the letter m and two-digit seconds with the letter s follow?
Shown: 2h02
